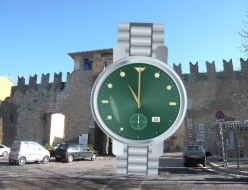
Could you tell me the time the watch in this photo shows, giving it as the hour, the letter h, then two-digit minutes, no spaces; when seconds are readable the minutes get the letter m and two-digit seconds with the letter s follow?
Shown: 11h00
